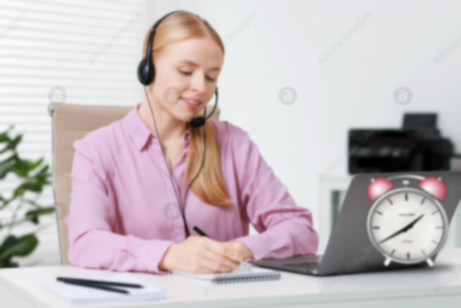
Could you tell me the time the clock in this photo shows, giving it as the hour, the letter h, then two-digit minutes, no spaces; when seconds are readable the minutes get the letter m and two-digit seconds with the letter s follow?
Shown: 1h40
